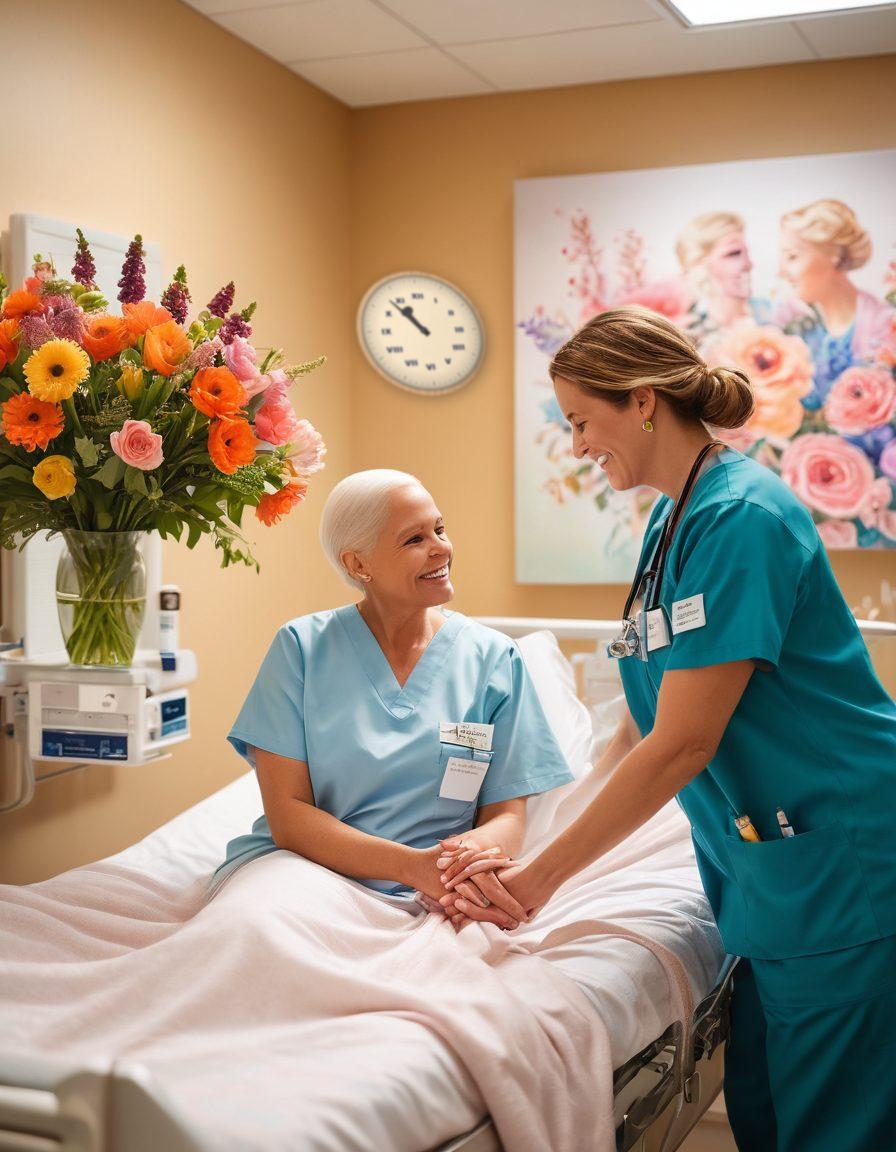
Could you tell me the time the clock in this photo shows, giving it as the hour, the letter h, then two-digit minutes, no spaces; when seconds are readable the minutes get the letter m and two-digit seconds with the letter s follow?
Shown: 10h53
